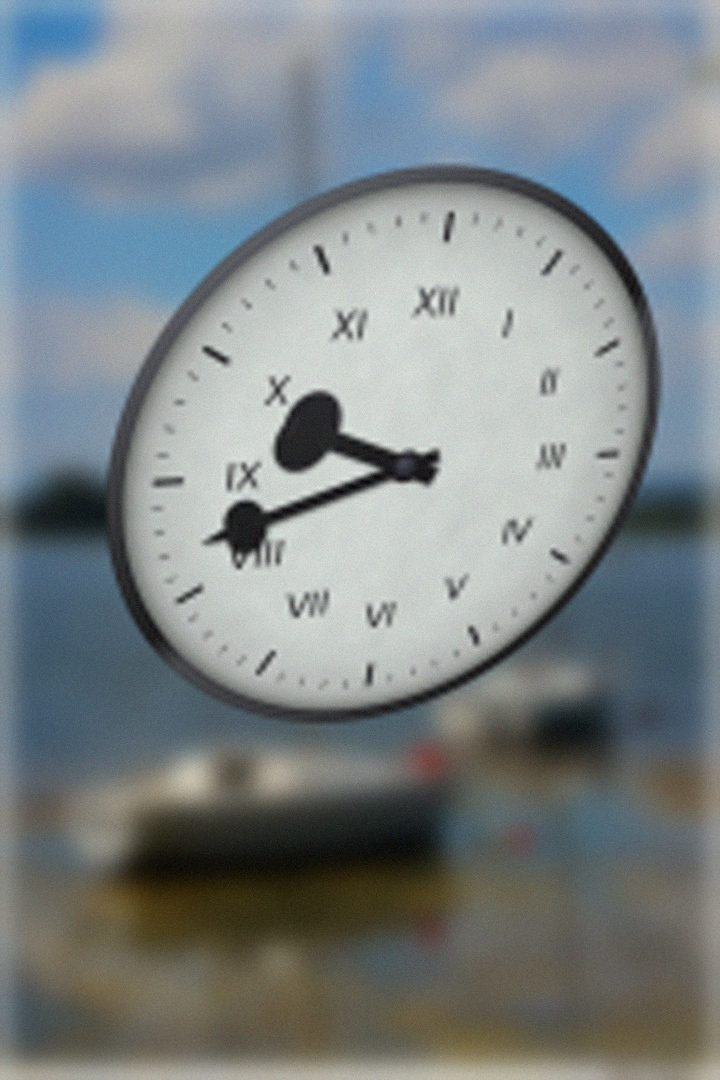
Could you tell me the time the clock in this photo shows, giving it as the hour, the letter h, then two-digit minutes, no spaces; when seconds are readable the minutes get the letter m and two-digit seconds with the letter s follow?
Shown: 9h42
